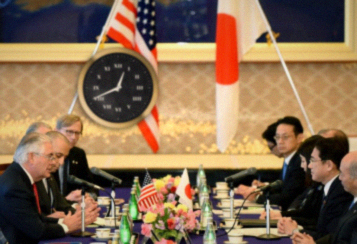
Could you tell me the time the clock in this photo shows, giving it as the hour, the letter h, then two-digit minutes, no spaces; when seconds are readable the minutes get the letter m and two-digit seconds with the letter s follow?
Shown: 12h41
